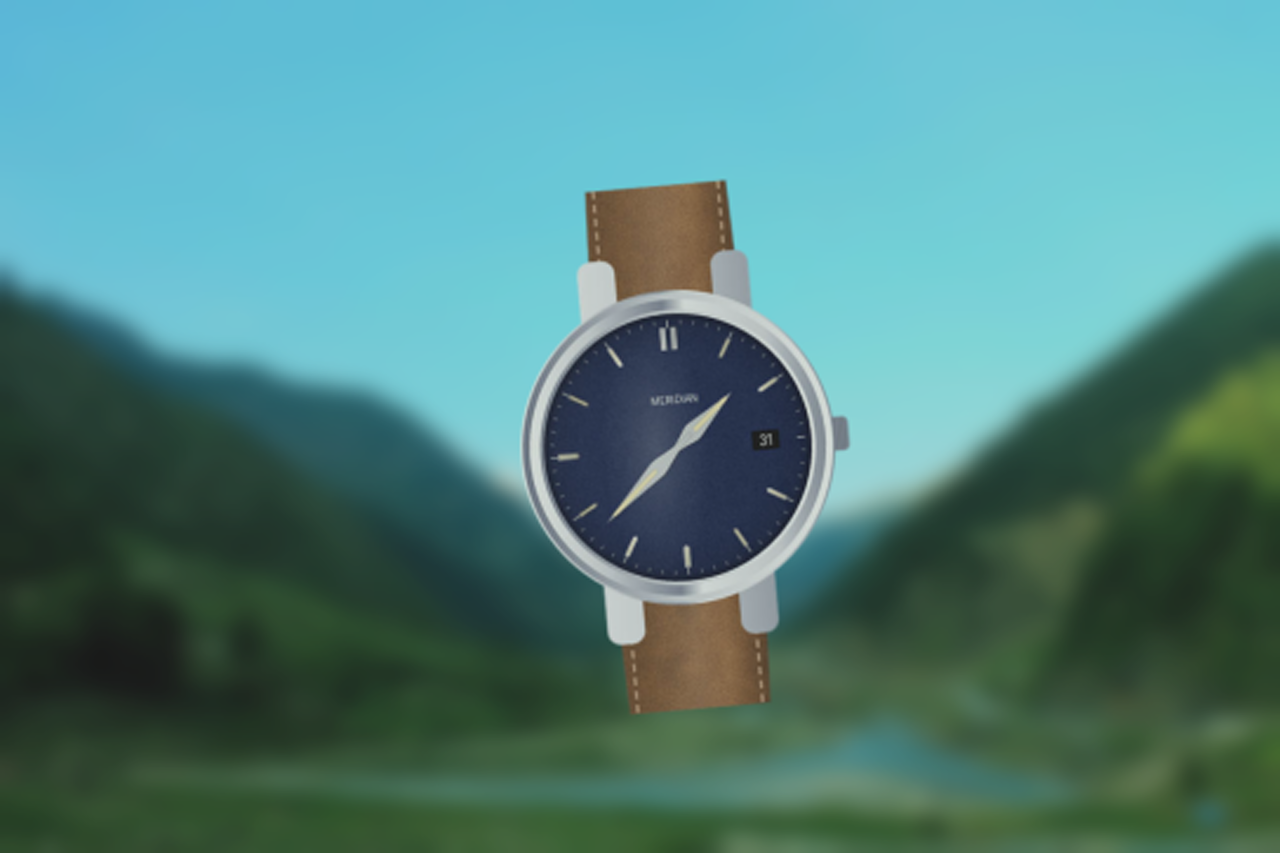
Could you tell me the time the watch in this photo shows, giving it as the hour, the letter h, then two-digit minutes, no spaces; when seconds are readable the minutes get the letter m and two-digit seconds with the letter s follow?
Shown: 1h38
